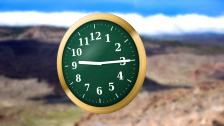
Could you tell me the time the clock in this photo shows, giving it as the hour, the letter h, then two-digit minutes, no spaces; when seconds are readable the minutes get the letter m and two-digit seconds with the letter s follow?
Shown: 9h15
